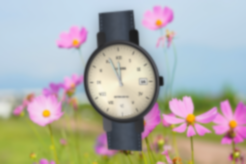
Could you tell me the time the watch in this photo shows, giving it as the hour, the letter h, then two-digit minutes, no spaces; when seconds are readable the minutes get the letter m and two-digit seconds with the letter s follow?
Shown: 11h56
